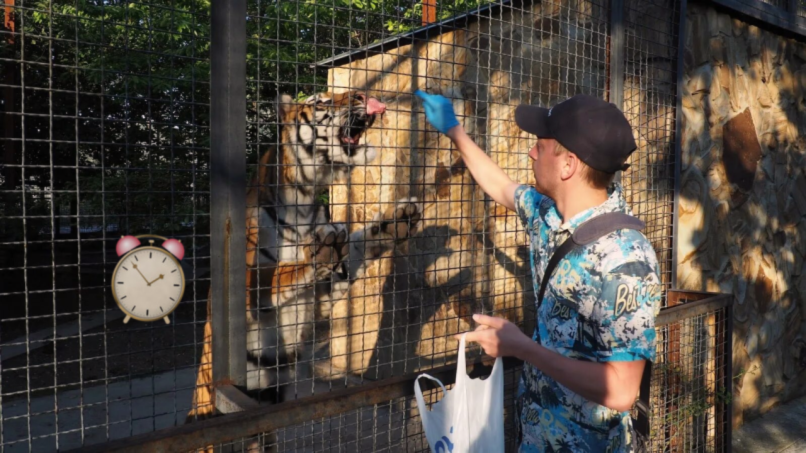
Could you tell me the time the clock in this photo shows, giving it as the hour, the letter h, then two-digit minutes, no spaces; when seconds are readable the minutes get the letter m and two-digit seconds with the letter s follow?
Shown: 1h53
